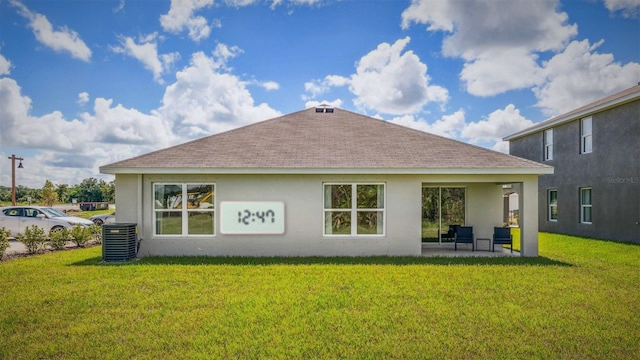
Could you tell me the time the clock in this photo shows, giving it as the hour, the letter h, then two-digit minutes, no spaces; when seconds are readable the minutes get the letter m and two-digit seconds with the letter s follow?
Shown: 12h47
